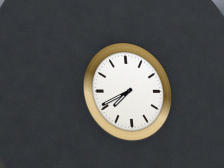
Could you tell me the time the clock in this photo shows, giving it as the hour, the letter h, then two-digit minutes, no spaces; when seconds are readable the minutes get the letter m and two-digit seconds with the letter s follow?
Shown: 7h41
